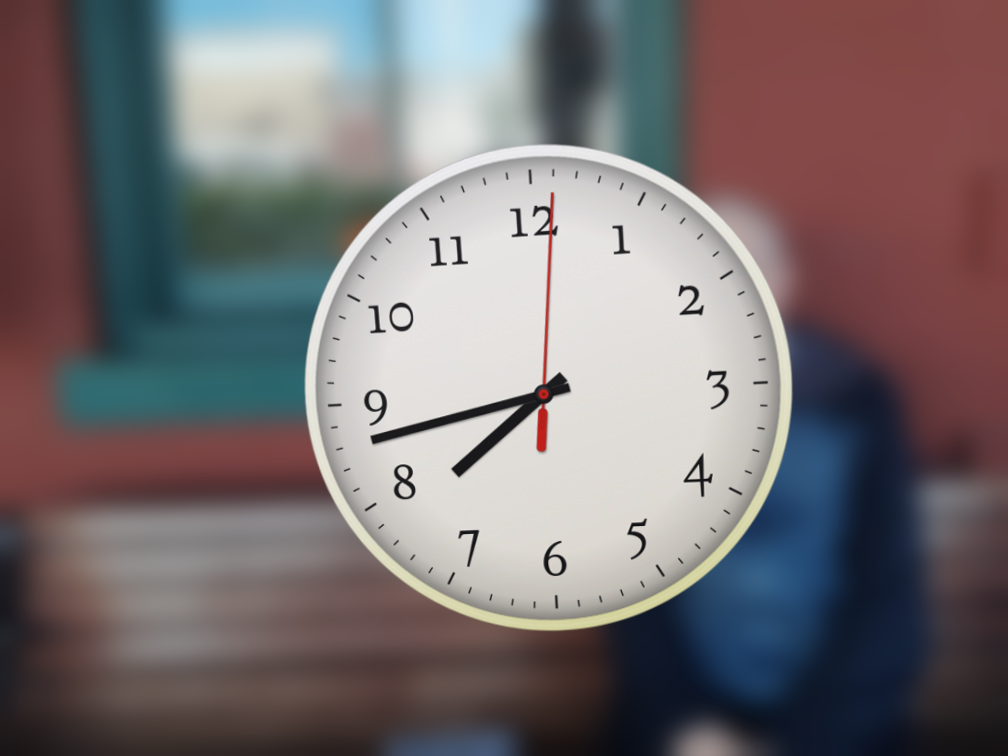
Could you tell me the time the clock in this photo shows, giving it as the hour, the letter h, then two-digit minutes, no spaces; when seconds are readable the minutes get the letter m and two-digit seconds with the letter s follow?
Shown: 7h43m01s
